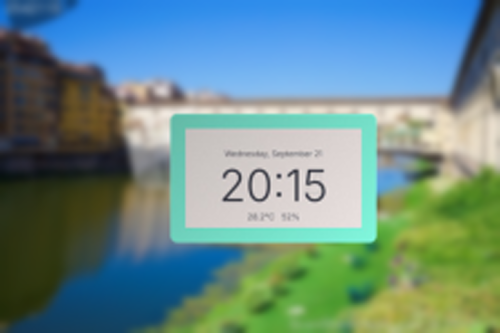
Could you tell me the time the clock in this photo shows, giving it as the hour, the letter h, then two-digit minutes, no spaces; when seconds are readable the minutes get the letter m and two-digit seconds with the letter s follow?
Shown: 20h15
